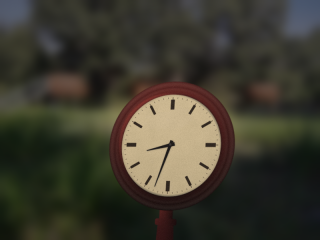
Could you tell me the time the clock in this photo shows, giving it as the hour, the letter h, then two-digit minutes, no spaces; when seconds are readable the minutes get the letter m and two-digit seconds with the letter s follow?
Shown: 8h33
